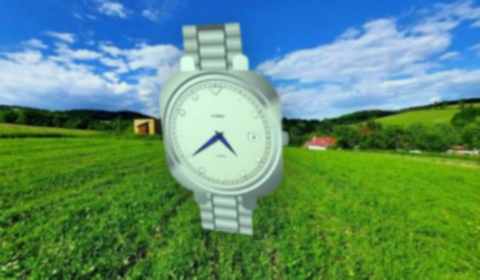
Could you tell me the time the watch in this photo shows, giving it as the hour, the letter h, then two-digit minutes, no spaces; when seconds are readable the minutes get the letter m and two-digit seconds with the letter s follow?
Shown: 4h39
